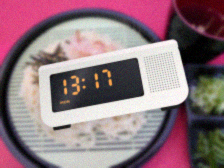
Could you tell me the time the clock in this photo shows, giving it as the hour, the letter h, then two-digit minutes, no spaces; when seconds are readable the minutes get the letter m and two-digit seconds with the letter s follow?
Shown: 13h17
